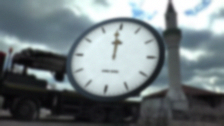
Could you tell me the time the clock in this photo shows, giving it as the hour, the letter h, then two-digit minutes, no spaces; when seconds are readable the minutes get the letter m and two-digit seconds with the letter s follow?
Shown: 11h59
